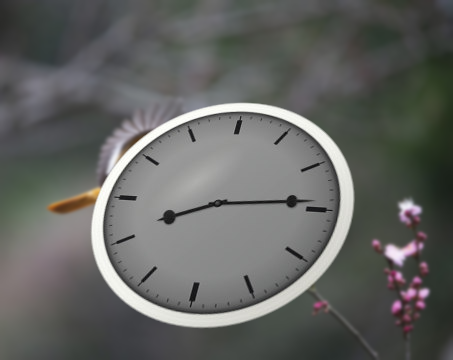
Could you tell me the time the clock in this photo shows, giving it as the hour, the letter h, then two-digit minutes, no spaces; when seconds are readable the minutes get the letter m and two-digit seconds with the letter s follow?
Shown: 8h14
